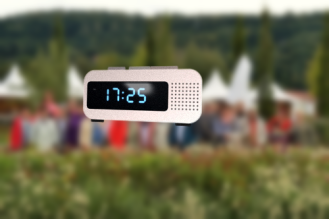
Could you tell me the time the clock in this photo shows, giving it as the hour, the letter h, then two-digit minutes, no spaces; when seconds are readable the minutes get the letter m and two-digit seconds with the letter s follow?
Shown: 17h25
